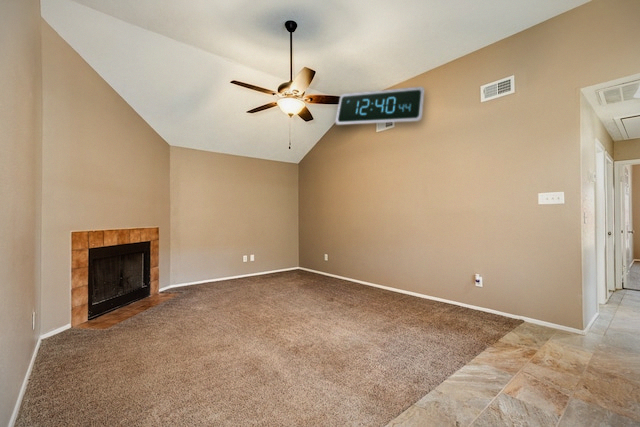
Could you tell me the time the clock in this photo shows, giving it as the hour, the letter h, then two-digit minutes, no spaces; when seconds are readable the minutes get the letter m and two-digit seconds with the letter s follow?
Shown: 12h40
